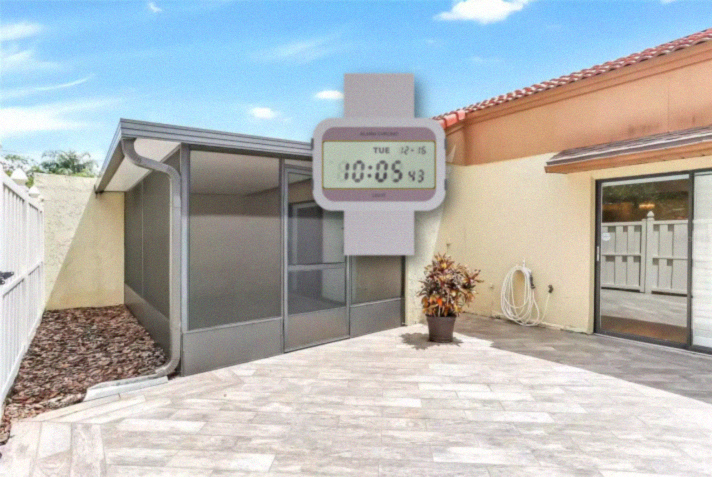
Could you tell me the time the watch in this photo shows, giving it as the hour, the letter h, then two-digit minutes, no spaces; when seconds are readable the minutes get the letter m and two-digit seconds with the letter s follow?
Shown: 10h05m43s
